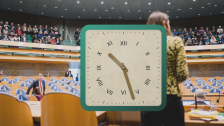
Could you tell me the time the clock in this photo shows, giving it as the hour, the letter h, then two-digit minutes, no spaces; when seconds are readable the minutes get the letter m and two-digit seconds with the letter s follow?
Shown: 10h27
